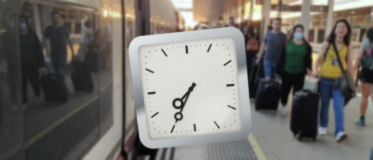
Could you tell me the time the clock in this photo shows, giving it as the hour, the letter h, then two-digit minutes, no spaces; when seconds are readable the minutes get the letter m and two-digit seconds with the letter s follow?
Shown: 7h35
